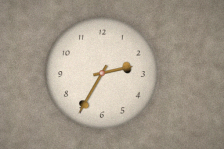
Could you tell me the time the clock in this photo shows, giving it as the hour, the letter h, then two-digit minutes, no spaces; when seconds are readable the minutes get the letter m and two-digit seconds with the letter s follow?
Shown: 2h35
